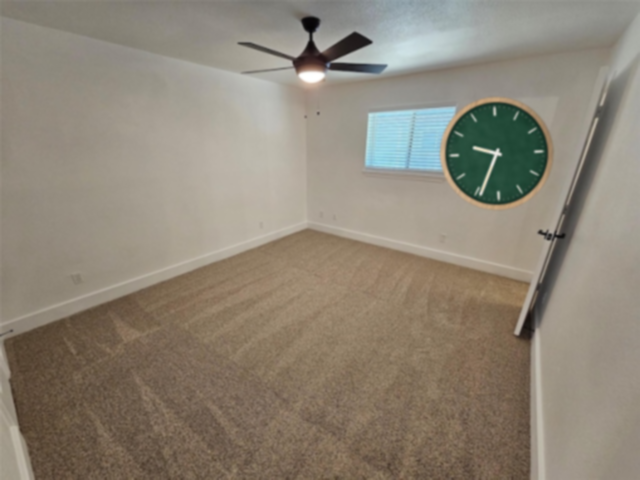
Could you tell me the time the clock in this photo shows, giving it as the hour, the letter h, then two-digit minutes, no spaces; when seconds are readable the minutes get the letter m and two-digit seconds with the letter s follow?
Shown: 9h34
